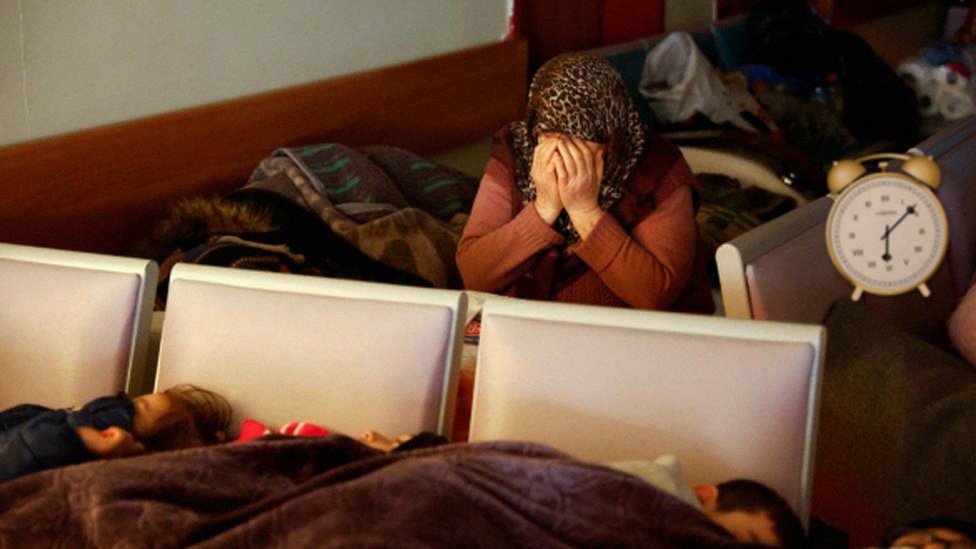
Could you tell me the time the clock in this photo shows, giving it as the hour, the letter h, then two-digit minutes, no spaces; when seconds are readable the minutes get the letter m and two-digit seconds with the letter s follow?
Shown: 6h08
